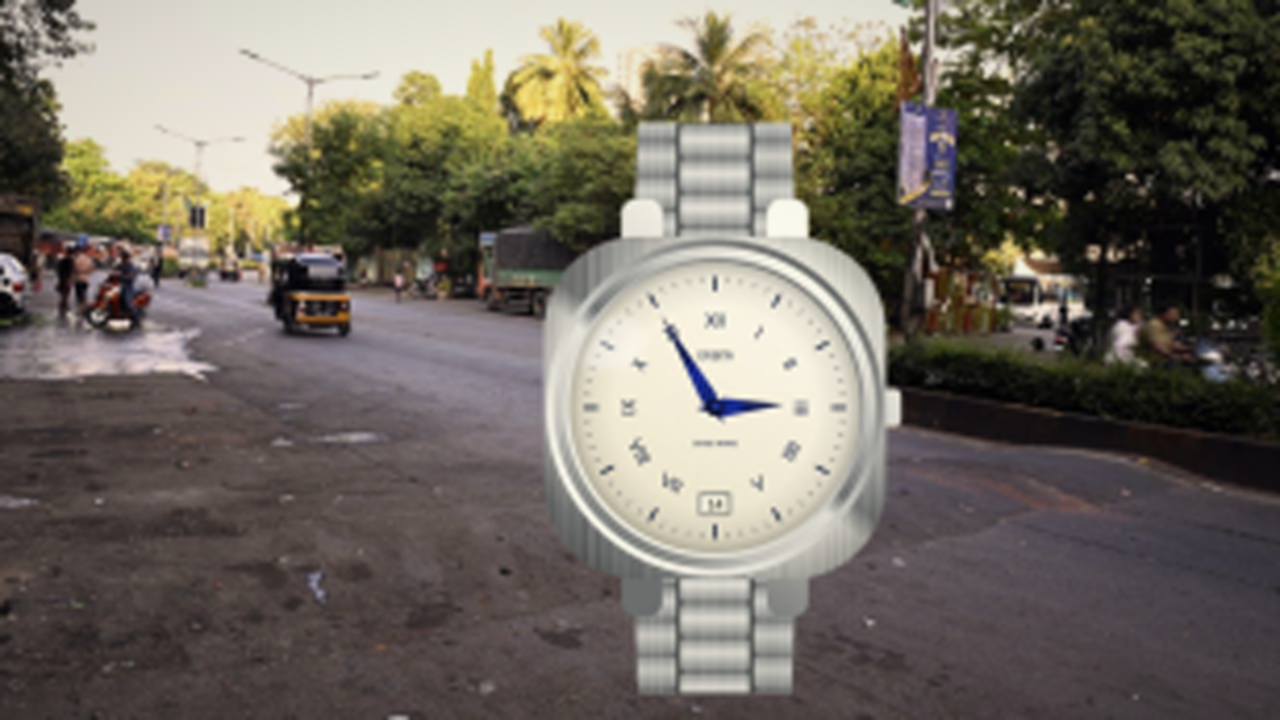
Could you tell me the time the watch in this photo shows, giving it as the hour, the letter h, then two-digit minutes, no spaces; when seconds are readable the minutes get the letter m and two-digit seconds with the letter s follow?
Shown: 2h55
